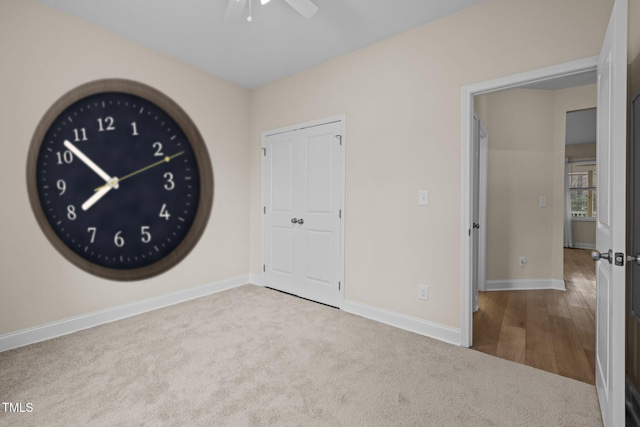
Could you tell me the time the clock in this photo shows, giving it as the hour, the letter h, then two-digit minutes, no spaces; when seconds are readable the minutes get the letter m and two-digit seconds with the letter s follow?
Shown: 7h52m12s
